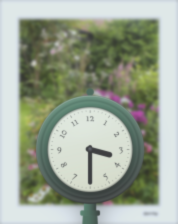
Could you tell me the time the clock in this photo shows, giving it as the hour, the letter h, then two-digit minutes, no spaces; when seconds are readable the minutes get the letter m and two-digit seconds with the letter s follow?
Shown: 3h30
